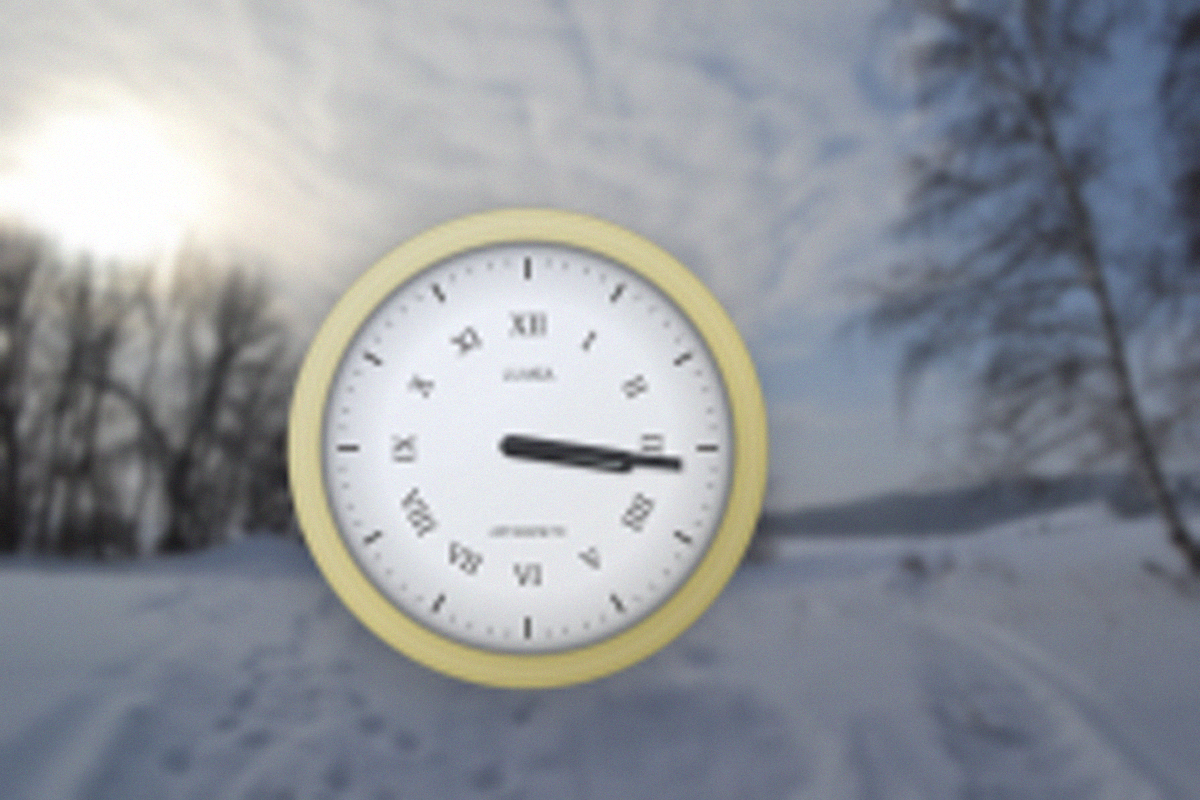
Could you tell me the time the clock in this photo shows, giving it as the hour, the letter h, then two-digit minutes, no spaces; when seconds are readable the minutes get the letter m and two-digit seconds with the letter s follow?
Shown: 3h16
